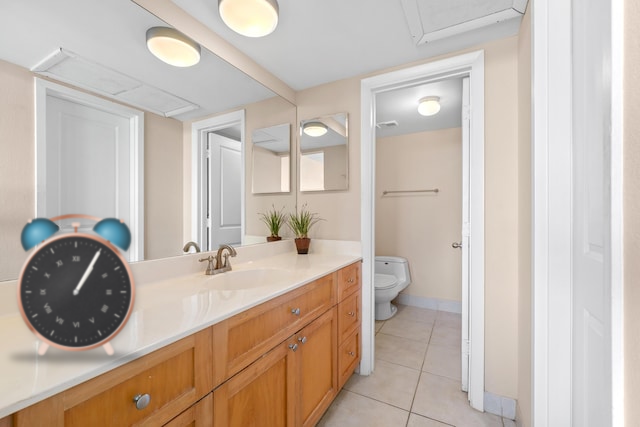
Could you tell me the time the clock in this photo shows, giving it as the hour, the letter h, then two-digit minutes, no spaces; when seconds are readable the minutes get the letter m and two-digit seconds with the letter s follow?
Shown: 1h05
